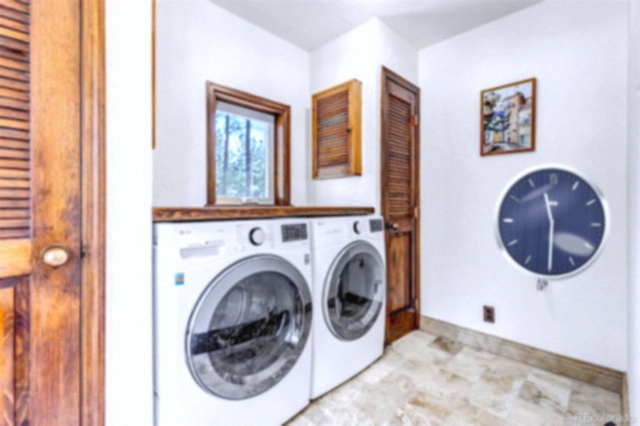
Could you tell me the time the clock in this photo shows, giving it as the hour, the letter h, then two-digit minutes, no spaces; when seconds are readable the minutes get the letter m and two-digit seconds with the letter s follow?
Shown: 11h30
